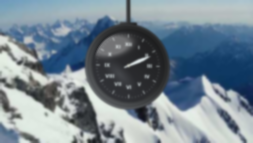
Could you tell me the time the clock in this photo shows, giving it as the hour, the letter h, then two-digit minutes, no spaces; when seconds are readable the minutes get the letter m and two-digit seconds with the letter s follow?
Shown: 2h11
